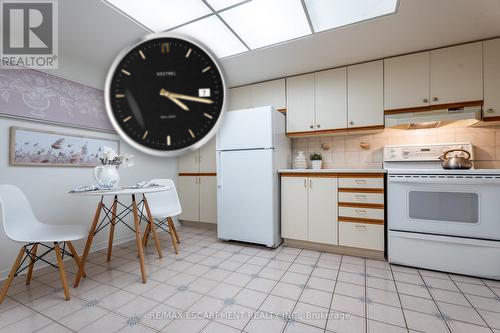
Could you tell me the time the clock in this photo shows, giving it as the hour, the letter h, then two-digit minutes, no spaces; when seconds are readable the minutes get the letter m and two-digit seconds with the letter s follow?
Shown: 4h17
